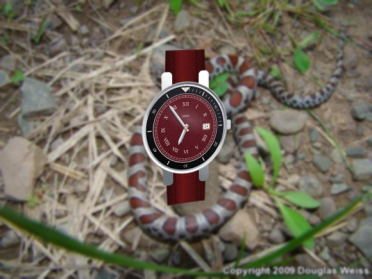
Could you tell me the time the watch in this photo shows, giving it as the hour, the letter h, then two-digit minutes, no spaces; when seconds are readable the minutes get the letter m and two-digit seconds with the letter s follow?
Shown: 6h54
